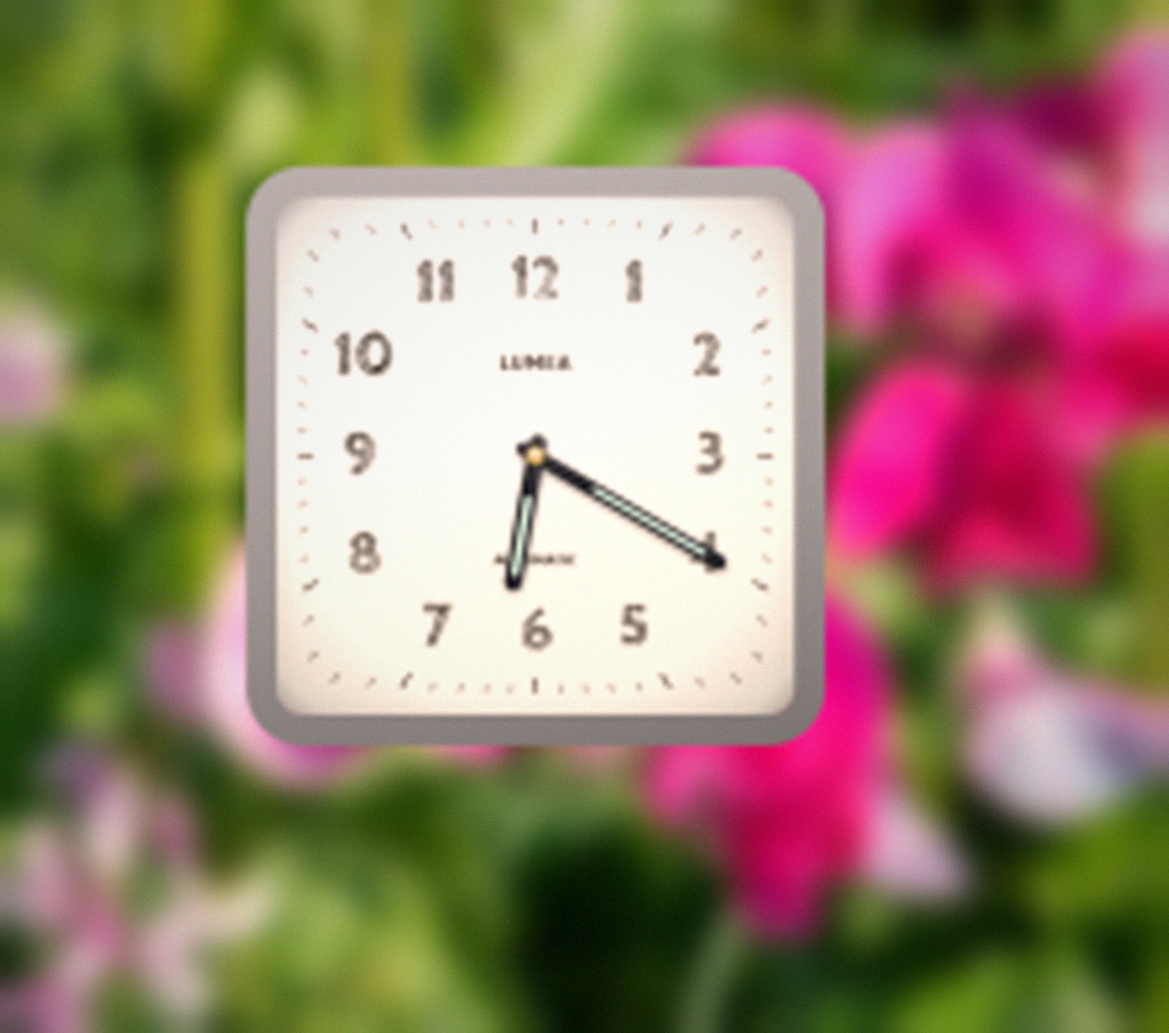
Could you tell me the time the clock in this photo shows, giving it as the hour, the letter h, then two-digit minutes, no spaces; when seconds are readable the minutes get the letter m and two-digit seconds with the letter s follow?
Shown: 6h20
